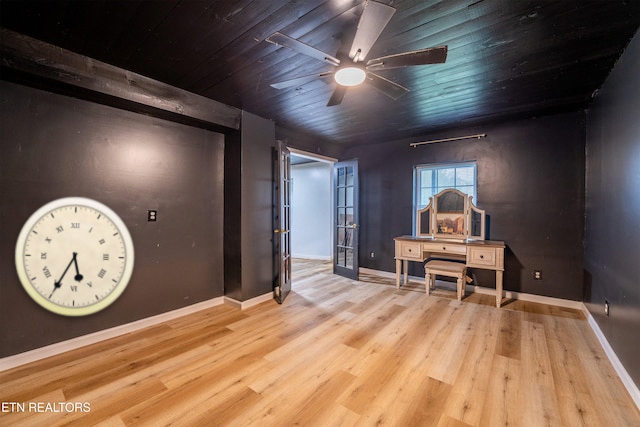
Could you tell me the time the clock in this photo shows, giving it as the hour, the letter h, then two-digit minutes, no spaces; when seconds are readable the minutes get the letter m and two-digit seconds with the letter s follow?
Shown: 5h35
